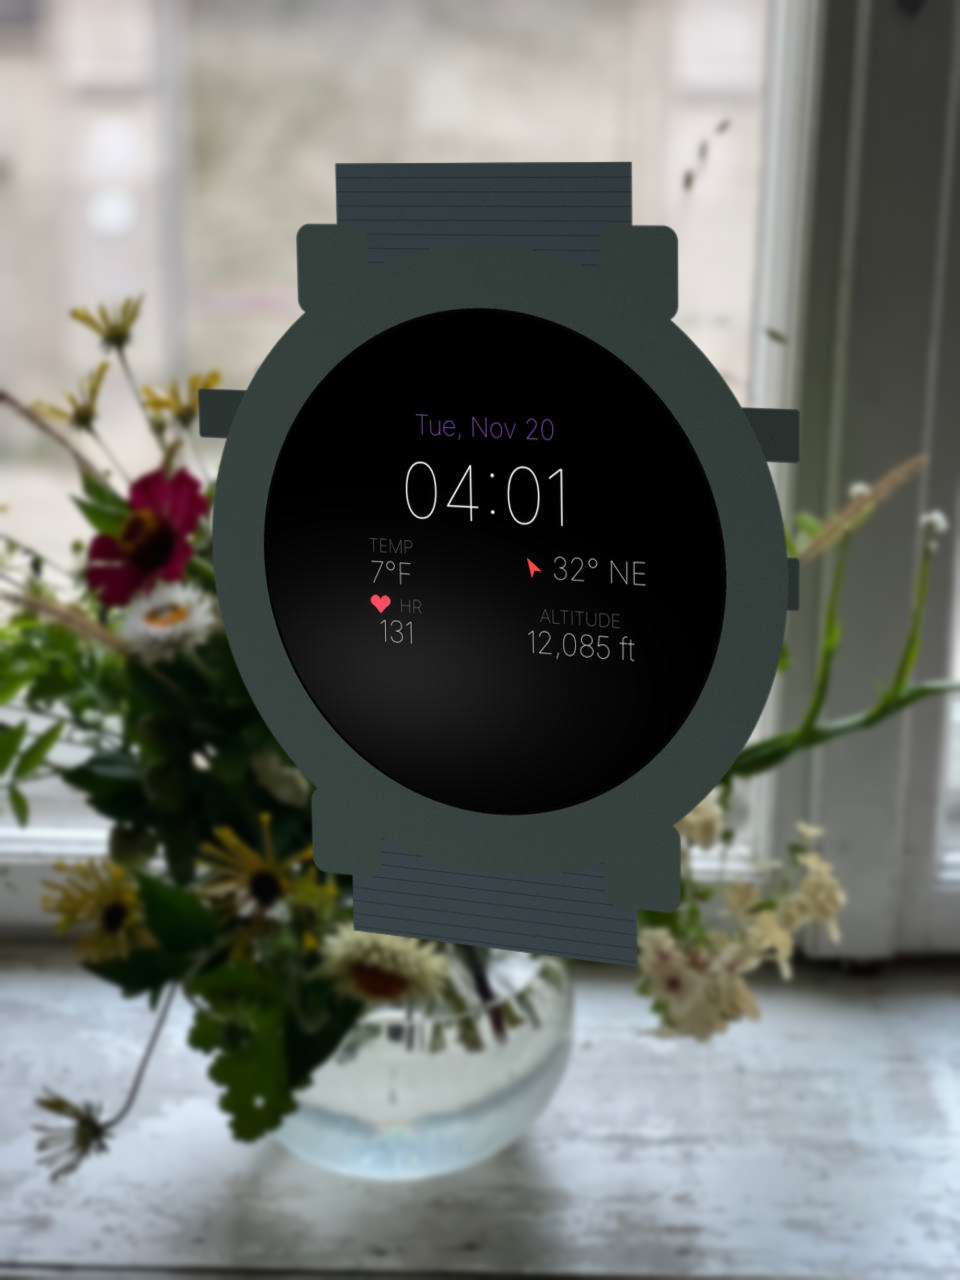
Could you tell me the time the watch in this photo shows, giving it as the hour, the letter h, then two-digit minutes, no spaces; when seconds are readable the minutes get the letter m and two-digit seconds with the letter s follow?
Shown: 4h01
